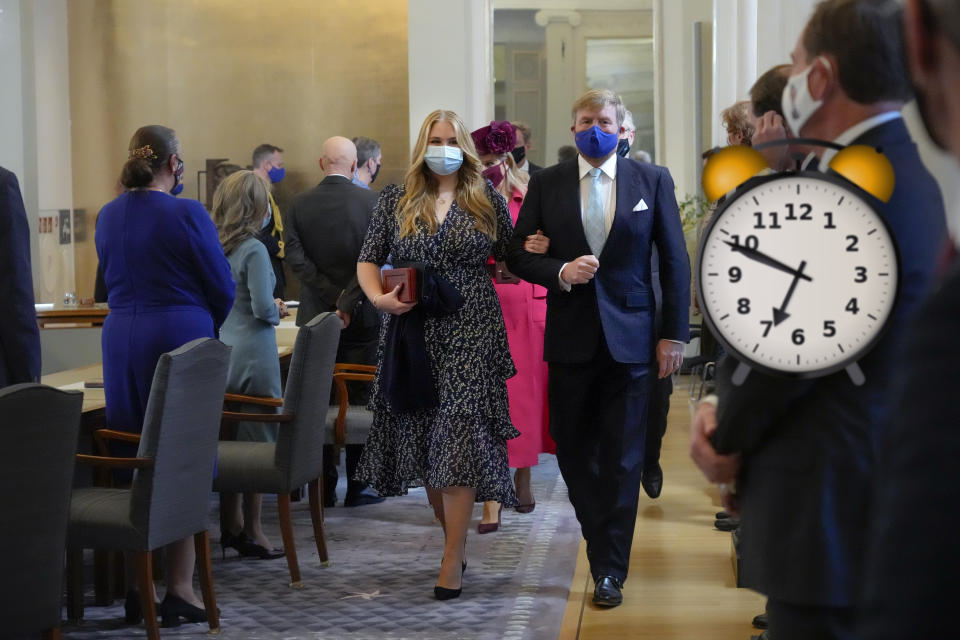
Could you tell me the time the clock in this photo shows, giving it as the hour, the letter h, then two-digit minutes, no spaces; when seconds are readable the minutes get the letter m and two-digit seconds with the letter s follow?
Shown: 6h49
